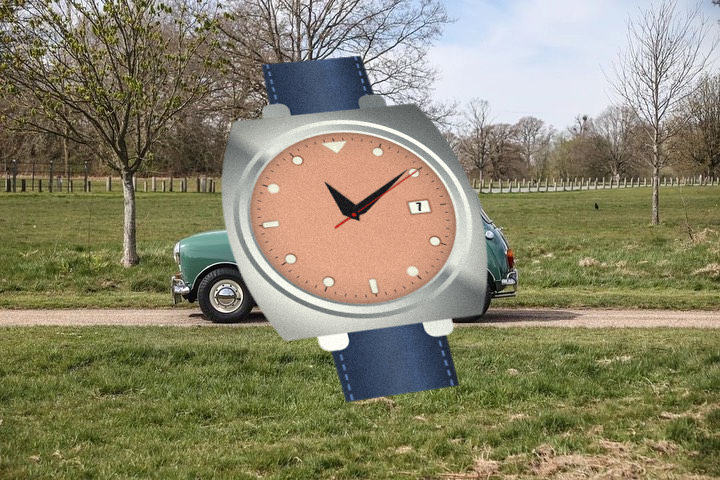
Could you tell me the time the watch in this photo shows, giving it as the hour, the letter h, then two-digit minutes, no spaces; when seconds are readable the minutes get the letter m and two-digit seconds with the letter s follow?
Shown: 11h09m10s
